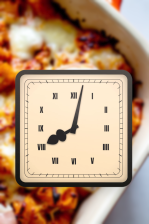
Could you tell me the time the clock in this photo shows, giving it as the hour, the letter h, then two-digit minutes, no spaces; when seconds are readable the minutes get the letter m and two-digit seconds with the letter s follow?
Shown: 8h02
